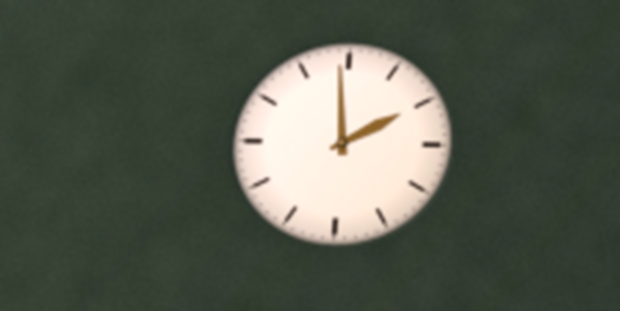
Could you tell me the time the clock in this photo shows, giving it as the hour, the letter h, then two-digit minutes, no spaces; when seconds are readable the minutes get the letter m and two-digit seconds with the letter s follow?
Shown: 1h59
